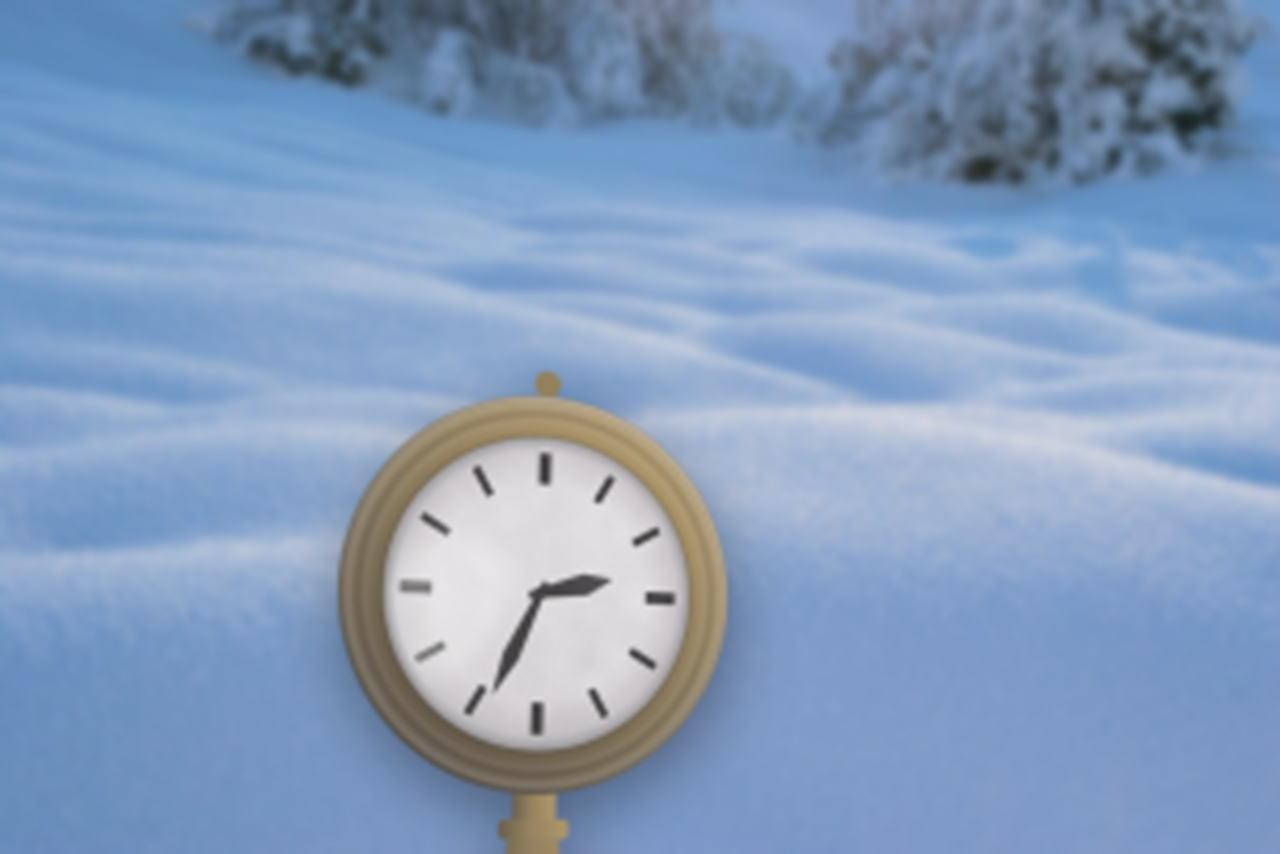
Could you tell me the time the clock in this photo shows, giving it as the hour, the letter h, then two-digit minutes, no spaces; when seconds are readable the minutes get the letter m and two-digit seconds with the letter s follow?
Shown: 2h34
